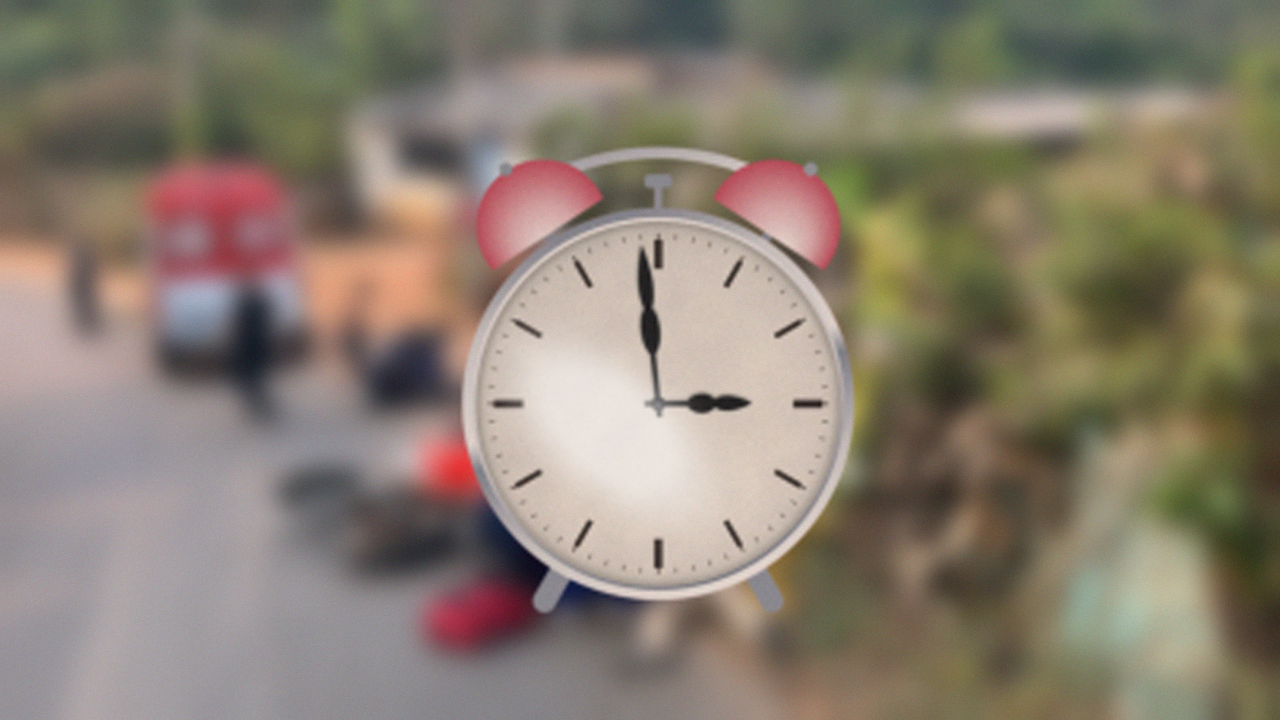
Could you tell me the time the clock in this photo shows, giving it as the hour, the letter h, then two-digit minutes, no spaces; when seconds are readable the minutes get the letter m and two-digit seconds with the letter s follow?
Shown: 2h59
